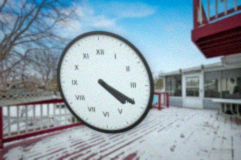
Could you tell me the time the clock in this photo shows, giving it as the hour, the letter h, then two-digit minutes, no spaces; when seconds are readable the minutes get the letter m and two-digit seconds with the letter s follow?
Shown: 4h20
